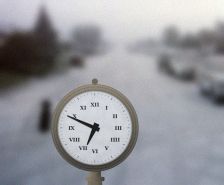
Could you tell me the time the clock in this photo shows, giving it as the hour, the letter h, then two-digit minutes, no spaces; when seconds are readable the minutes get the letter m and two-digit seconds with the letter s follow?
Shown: 6h49
